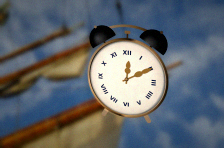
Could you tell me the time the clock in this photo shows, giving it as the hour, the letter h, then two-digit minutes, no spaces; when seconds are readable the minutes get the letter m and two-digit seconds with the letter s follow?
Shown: 12h10
